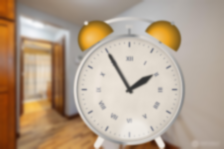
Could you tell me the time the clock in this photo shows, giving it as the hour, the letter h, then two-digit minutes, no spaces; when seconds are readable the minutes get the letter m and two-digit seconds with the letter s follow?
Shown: 1h55
